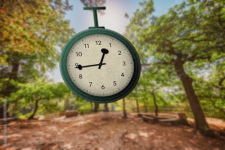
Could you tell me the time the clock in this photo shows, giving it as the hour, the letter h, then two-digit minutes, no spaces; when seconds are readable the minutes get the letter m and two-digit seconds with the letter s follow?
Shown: 12h44
